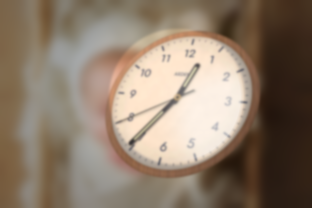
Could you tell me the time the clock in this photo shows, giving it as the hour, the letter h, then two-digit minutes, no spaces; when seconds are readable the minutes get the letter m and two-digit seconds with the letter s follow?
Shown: 12h35m40s
